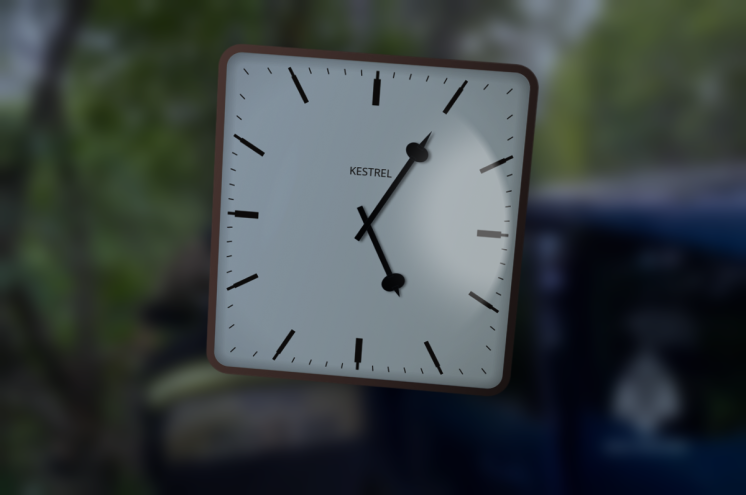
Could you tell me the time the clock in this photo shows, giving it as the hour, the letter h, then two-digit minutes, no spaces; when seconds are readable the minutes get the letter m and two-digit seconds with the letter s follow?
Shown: 5h05
